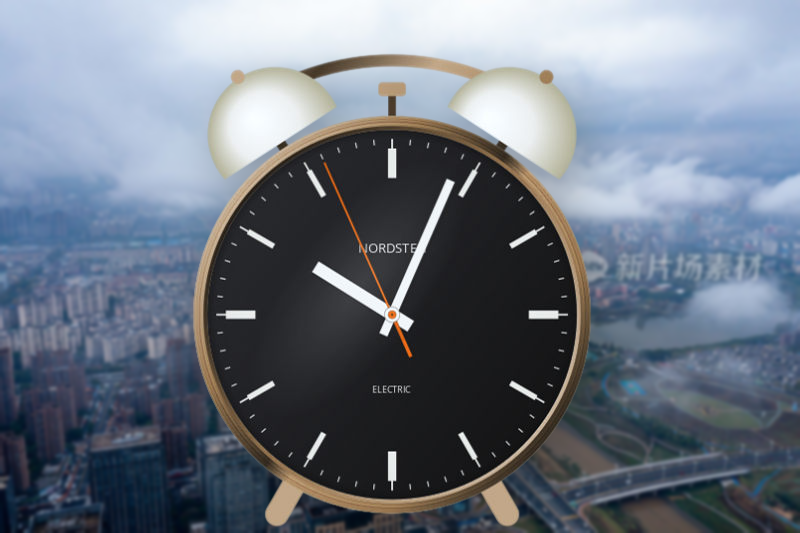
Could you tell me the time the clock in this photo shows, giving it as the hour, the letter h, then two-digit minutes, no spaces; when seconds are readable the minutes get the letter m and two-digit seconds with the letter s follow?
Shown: 10h03m56s
